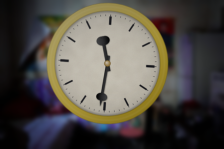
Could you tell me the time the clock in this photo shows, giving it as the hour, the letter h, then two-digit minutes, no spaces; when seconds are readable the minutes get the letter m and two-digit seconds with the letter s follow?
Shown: 11h31
